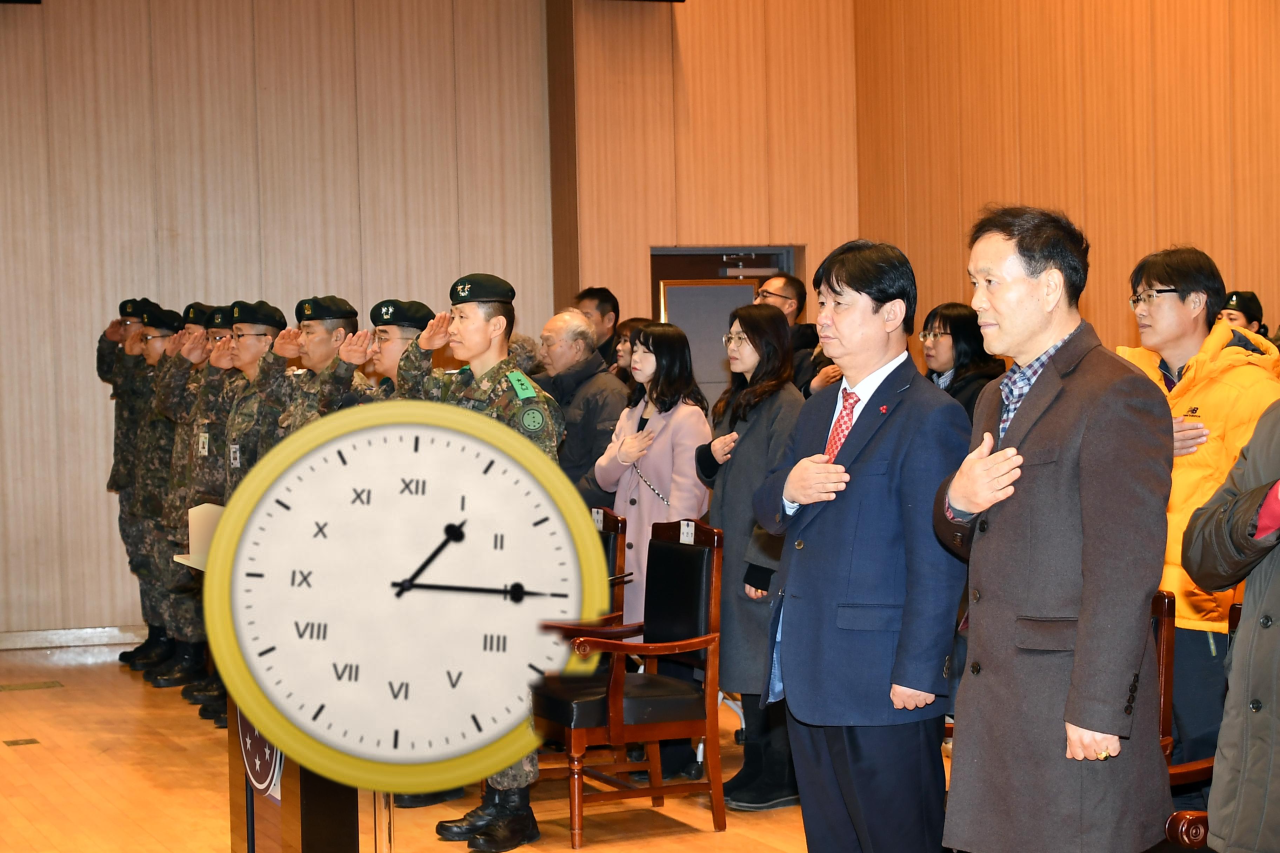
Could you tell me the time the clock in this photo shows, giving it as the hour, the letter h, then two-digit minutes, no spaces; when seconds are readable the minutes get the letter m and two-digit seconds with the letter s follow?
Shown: 1h15
